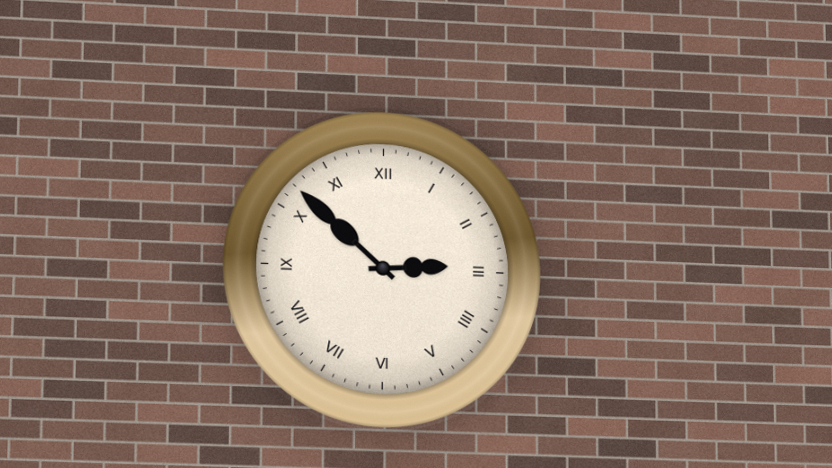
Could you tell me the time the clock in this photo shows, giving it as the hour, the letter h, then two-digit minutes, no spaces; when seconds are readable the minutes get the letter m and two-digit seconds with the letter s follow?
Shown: 2h52
